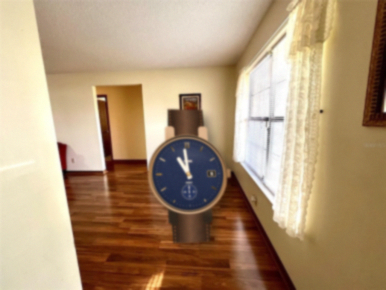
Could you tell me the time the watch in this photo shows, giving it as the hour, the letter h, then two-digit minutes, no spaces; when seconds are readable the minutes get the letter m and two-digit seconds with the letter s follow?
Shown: 10h59
